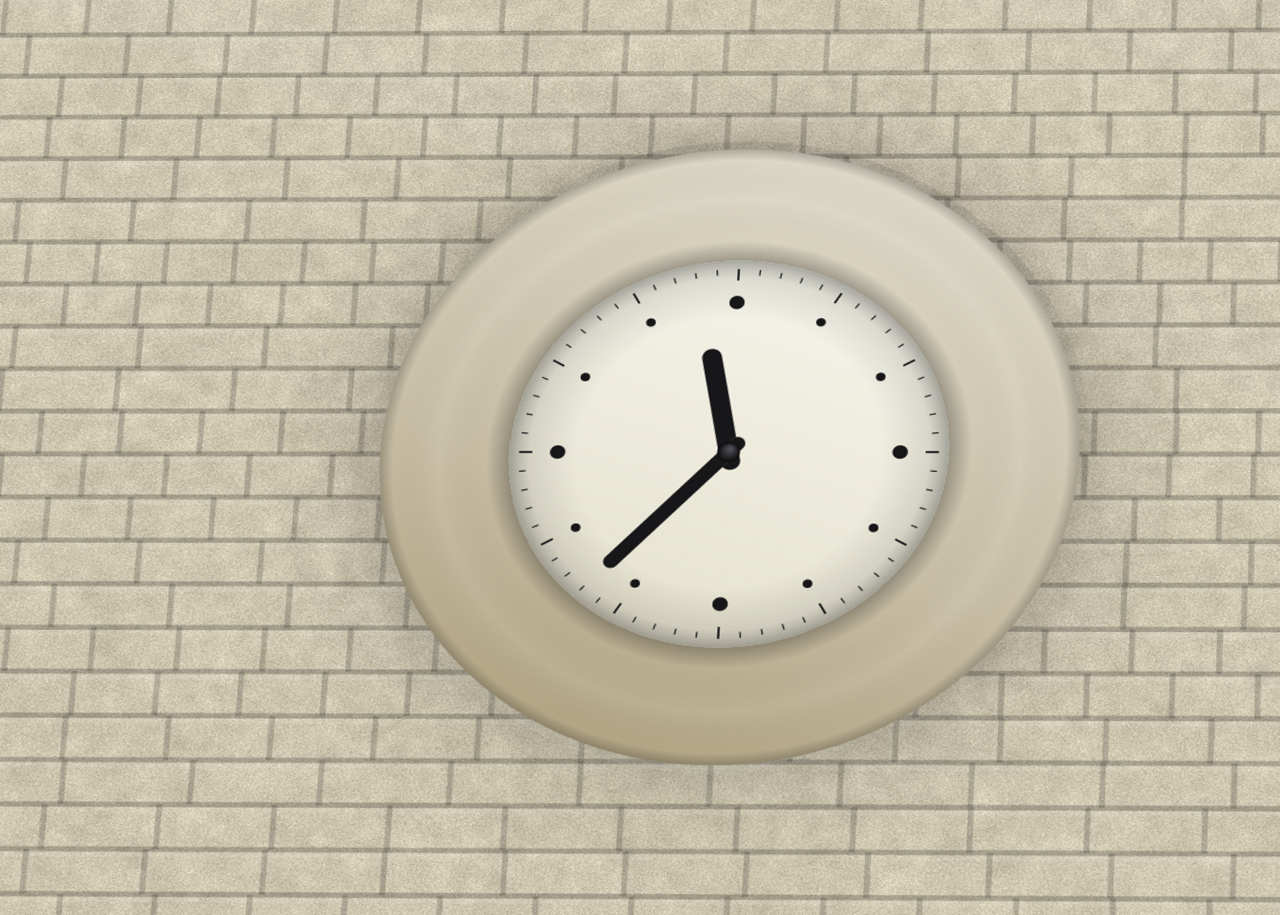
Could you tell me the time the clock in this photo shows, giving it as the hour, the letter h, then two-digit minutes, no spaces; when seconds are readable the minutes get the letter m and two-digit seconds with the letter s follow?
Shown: 11h37
